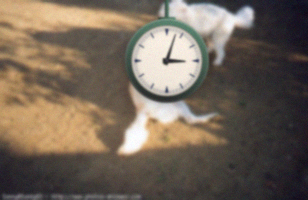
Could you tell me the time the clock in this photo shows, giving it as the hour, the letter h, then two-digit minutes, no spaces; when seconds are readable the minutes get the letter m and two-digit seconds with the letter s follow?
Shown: 3h03
